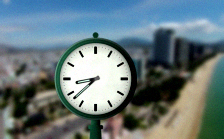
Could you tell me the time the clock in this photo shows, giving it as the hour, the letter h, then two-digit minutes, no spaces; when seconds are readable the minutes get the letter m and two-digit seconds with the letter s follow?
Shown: 8h38
